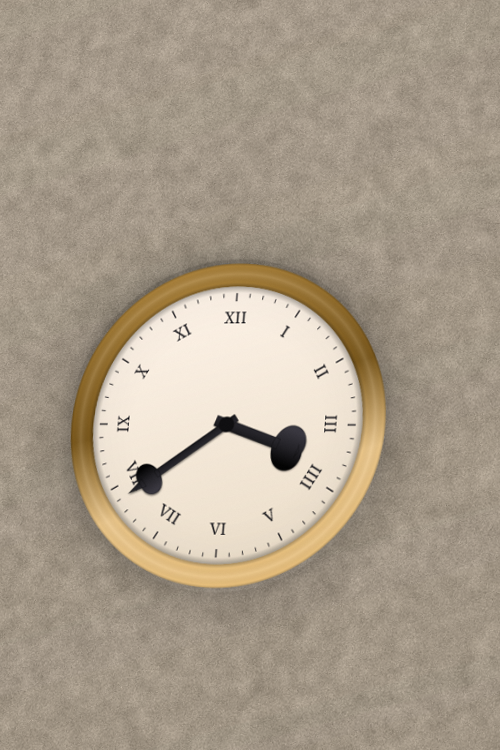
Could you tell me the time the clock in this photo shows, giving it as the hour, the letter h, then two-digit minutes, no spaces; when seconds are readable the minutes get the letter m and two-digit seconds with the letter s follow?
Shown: 3h39
